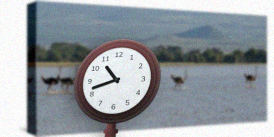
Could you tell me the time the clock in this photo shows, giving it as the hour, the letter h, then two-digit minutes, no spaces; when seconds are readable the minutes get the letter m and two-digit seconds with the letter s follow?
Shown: 10h42
